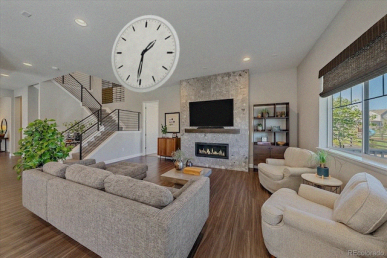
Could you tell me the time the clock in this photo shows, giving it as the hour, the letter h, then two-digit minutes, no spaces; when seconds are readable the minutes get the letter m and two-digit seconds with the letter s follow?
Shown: 1h31
